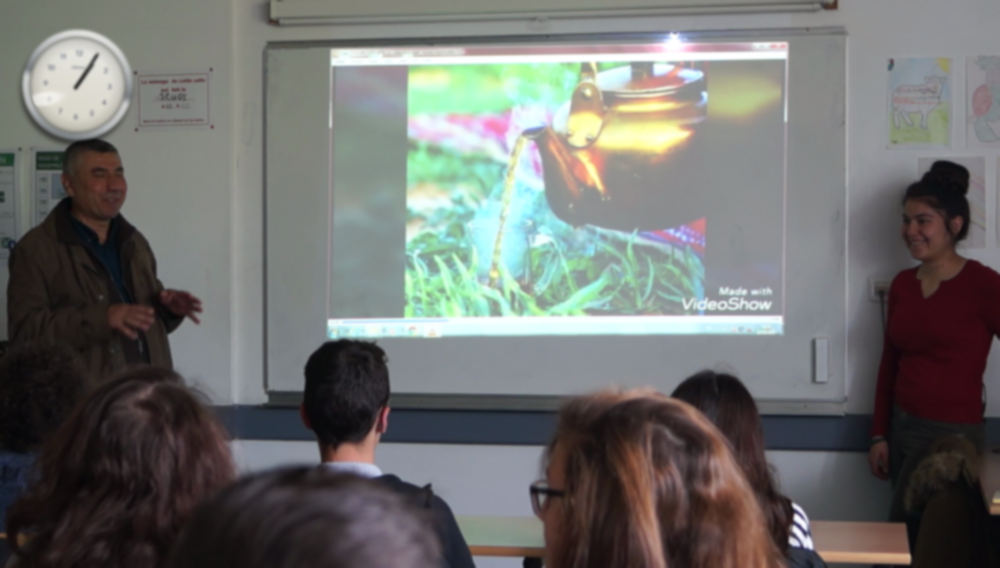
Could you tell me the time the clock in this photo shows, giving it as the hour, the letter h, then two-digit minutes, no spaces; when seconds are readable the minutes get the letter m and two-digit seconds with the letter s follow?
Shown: 1h05
